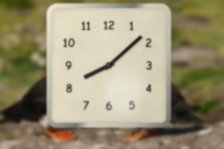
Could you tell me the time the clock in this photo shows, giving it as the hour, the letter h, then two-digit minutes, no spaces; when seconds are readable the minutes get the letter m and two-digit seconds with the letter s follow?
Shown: 8h08
